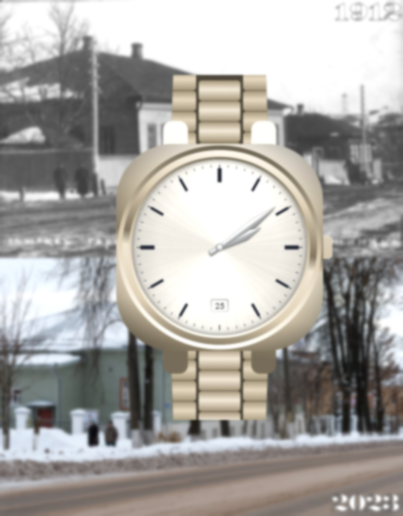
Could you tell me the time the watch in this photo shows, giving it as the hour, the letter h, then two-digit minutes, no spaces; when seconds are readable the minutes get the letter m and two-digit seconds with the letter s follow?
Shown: 2h09
